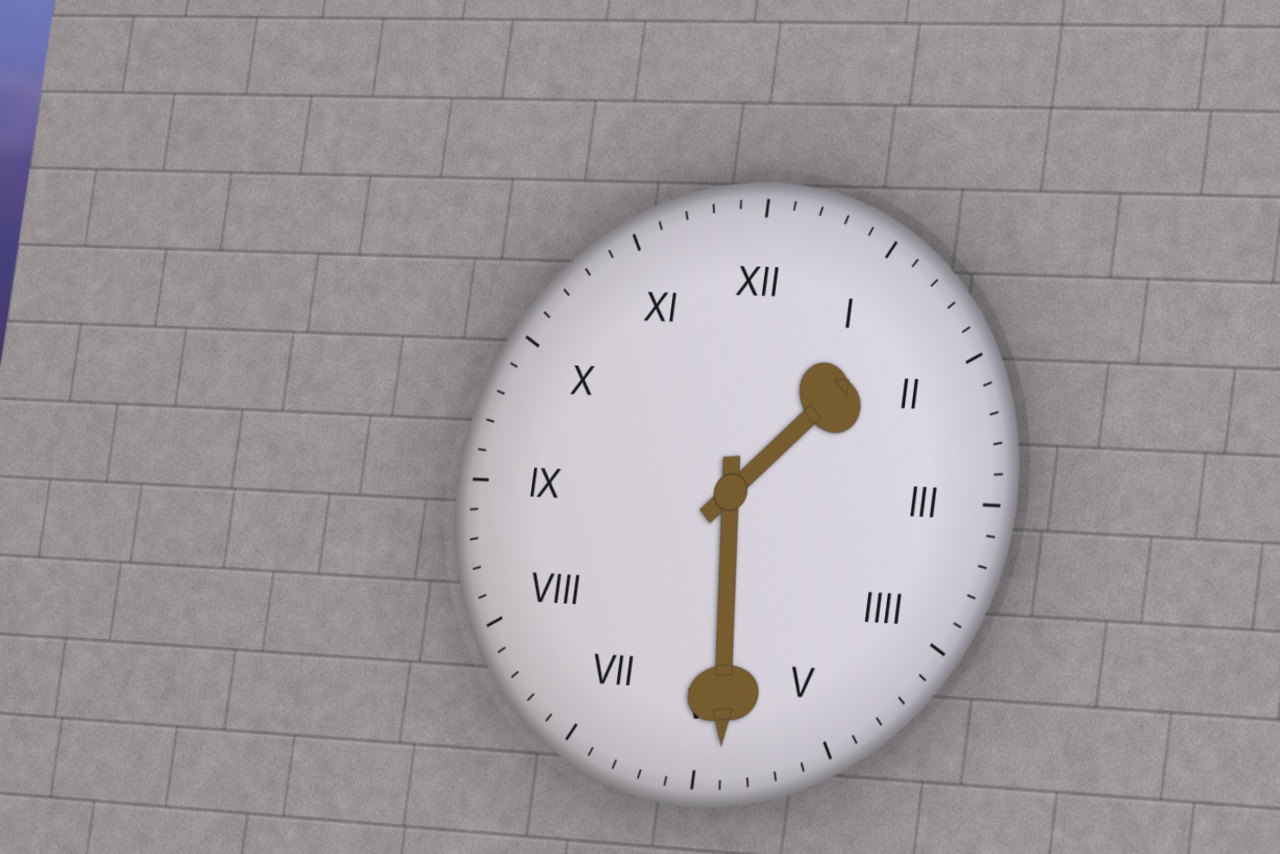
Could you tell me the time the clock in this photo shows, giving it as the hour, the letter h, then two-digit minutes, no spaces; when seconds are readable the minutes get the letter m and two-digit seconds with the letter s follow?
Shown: 1h29
